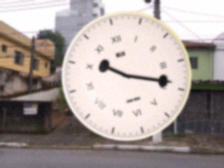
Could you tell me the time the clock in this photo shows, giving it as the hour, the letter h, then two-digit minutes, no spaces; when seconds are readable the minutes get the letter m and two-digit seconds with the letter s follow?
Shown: 10h19
